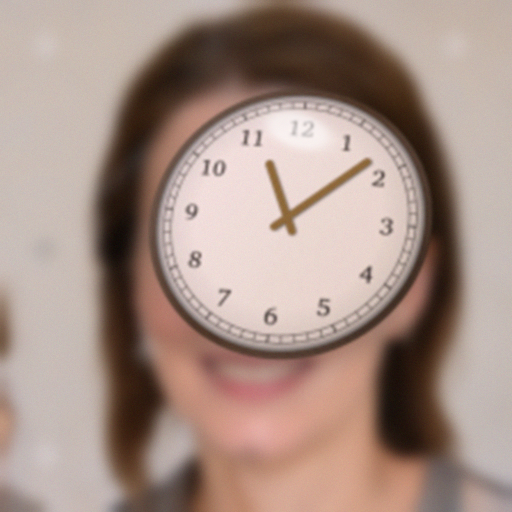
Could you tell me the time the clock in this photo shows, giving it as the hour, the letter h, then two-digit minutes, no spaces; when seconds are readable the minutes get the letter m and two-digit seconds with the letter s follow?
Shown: 11h08
